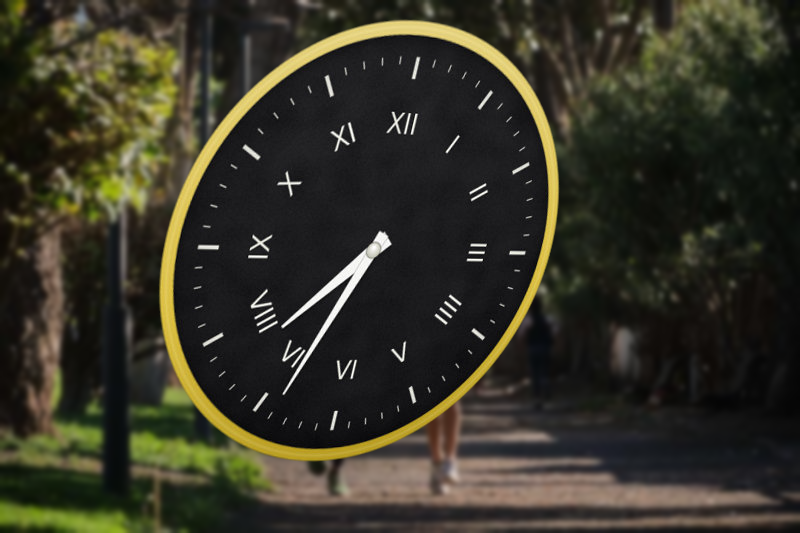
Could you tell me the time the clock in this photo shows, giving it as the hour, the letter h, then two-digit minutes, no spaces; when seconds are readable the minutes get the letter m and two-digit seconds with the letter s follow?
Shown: 7h34
